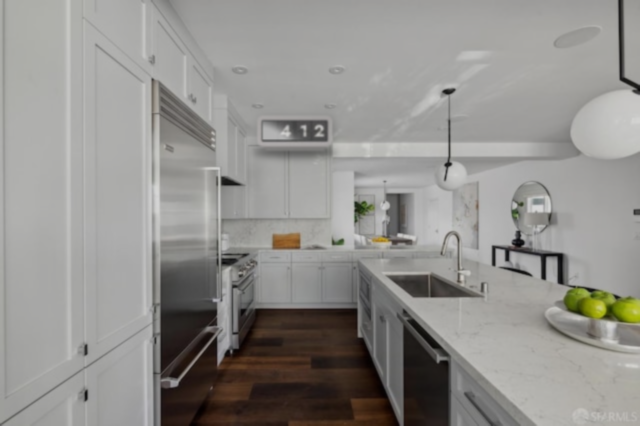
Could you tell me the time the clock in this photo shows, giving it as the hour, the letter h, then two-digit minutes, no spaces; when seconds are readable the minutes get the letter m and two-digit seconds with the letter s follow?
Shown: 4h12
